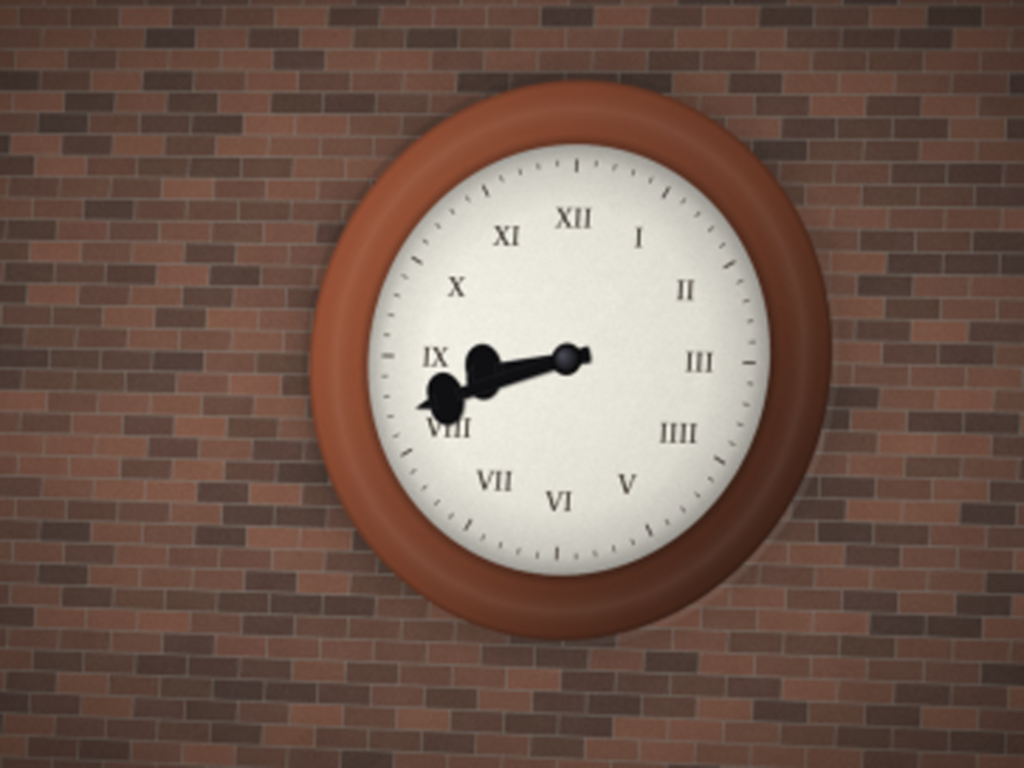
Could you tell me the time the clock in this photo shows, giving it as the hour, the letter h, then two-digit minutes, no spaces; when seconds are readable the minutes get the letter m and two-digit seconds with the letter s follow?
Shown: 8h42
